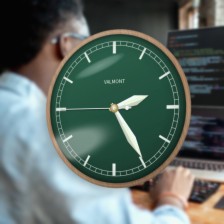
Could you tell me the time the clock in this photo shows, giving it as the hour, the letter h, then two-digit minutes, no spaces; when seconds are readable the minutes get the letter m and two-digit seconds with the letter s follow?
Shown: 2h24m45s
